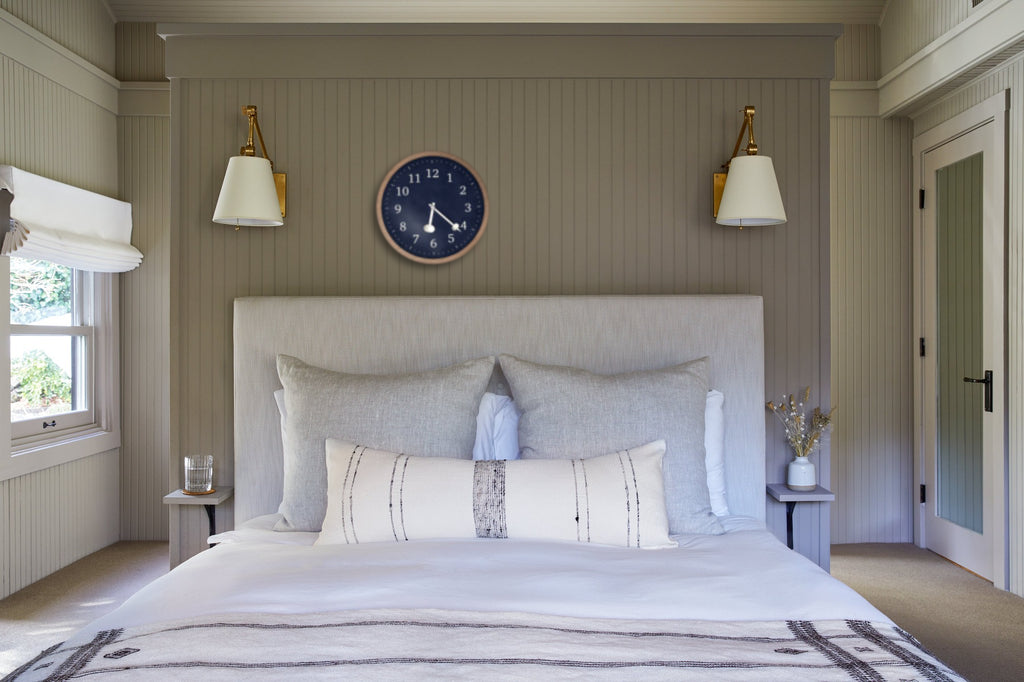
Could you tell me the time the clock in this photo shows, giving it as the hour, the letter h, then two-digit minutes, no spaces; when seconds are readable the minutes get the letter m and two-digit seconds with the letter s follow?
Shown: 6h22
